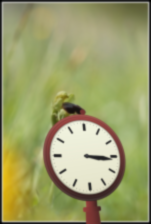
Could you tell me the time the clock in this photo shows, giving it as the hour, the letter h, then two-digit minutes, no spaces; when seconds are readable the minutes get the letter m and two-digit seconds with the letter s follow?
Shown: 3h16
